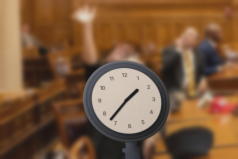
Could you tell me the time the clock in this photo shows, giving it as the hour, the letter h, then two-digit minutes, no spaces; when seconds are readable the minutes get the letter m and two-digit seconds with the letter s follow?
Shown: 1h37
